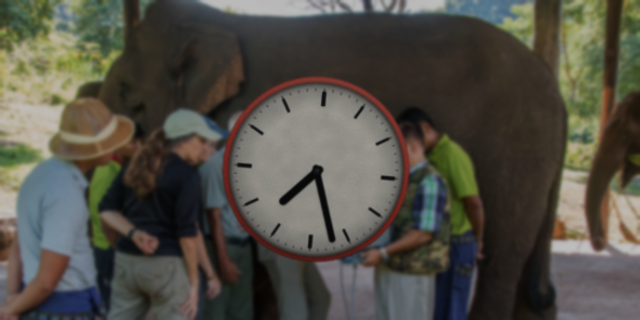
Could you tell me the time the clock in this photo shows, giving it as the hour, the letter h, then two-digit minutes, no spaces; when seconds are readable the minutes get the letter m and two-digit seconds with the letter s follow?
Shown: 7h27
